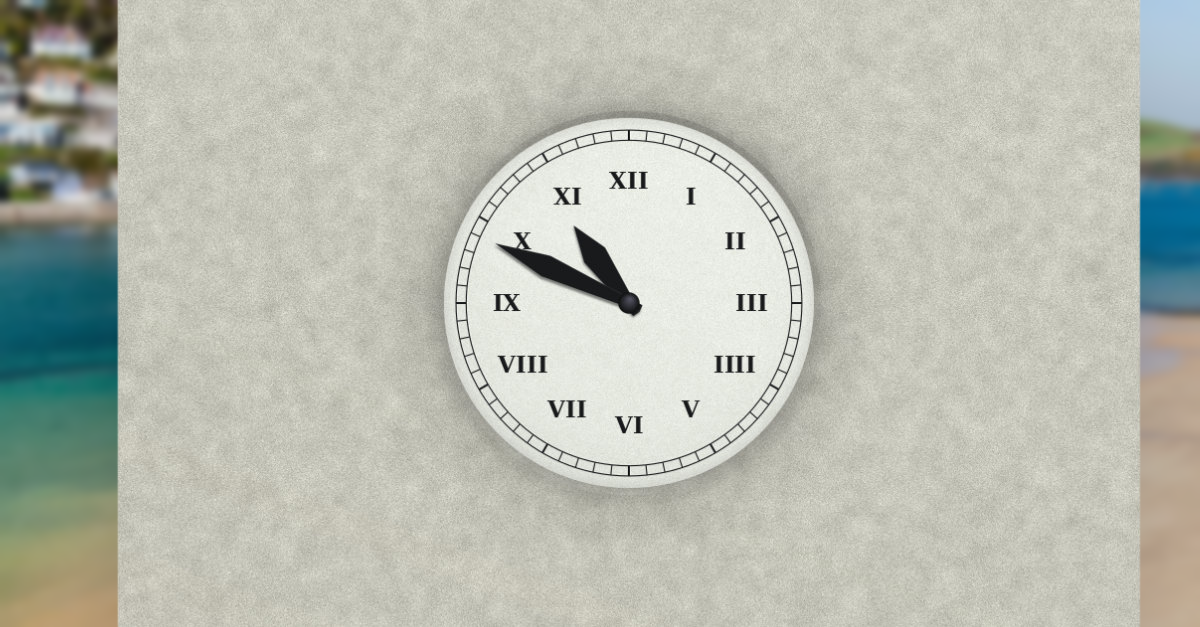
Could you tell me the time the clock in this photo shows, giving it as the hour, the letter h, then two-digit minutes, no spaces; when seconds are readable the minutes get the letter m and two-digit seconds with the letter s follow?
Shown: 10h49
